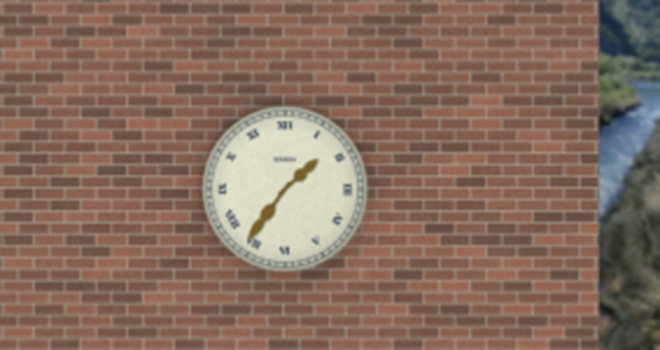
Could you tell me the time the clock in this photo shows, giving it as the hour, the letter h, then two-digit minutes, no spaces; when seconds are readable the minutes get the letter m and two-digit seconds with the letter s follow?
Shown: 1h36
